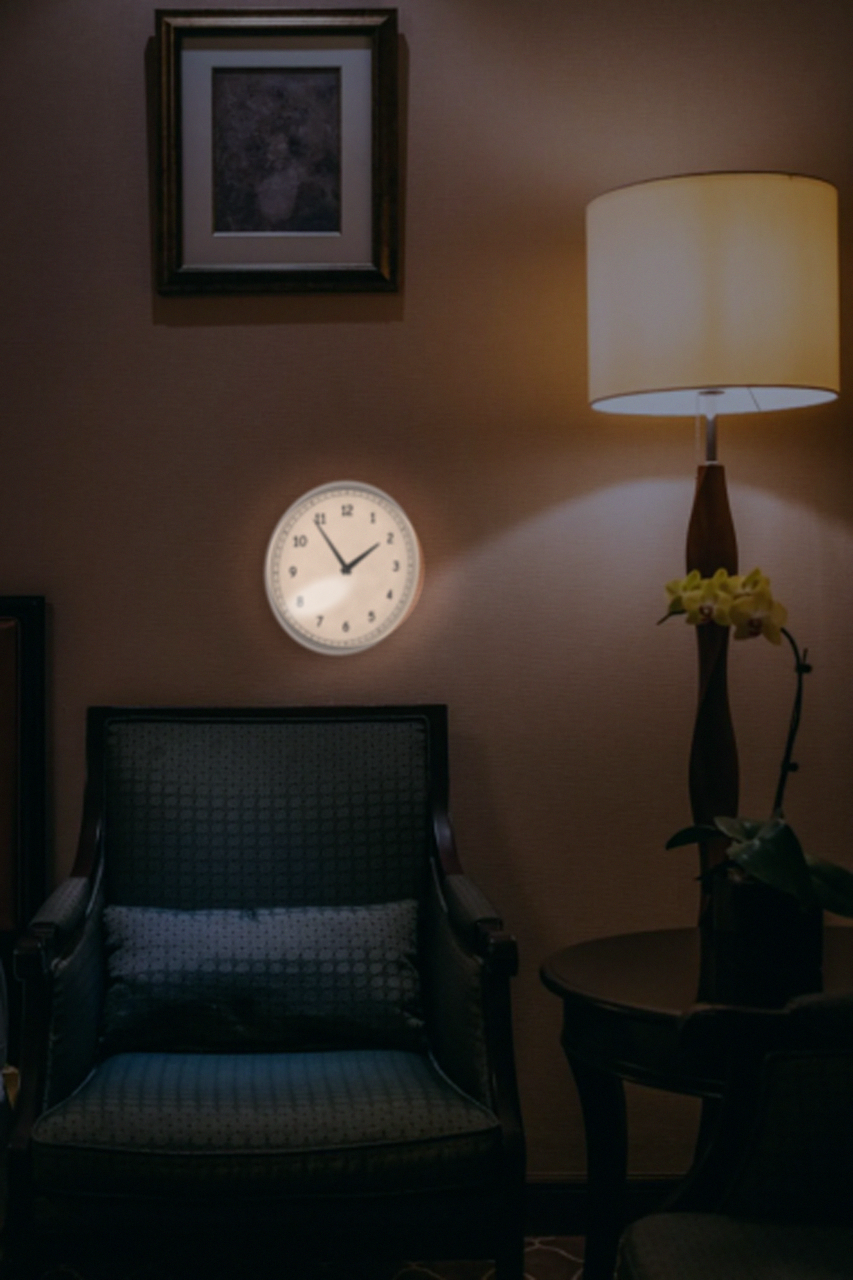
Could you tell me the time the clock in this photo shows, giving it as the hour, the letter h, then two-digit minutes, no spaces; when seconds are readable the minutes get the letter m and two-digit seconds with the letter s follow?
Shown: 1h54
